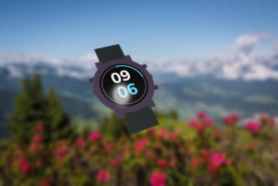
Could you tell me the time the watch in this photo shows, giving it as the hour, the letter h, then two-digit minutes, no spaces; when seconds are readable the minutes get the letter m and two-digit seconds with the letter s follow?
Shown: 9h06
